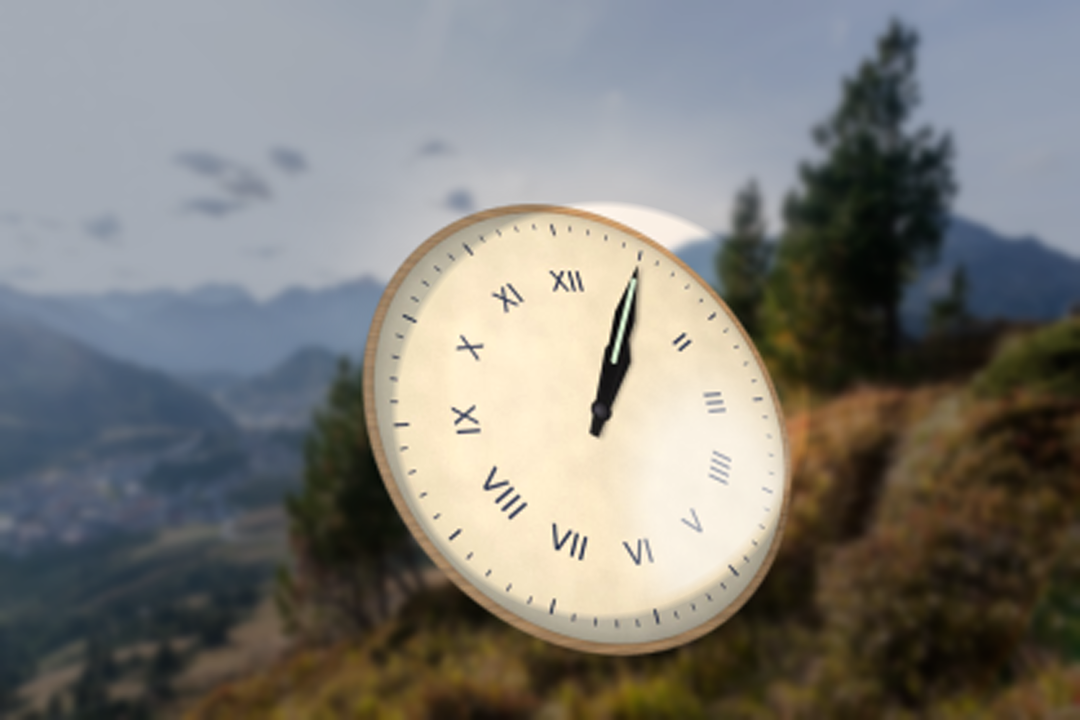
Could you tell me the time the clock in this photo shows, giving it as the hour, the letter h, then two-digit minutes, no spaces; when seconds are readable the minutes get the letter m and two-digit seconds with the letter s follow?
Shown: 1h05
